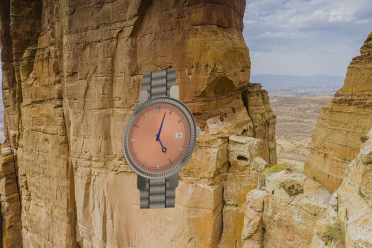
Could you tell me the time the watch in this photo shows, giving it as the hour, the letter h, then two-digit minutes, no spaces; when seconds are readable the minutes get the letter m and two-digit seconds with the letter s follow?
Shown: 5h03
